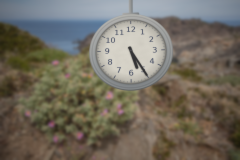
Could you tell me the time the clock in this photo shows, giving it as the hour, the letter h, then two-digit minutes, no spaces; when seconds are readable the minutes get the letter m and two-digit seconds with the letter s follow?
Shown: 5h25
